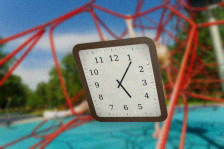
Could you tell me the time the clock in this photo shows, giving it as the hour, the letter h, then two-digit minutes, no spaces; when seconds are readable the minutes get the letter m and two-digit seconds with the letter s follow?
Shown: 5h06
